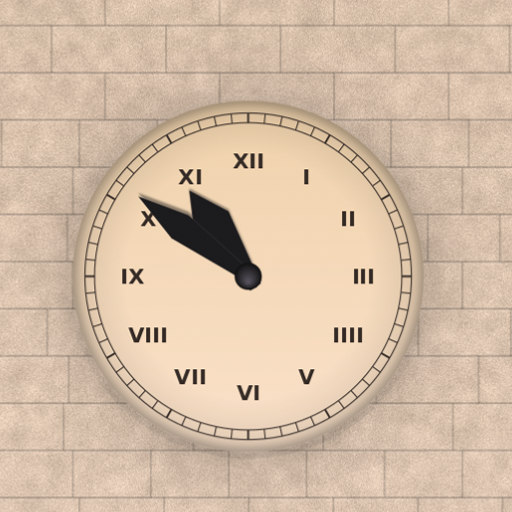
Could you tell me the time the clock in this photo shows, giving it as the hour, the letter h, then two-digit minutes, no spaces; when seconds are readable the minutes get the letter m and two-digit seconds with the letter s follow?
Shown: 10h51
